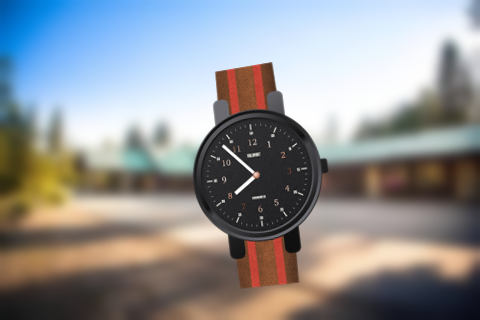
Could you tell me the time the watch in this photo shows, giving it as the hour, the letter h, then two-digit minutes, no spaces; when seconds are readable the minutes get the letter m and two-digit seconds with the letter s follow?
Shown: 7h53
